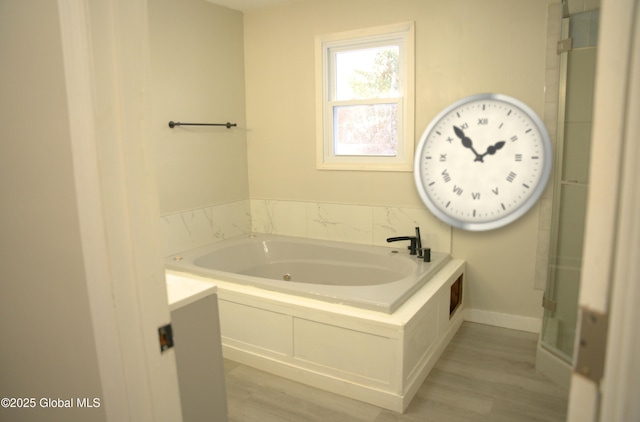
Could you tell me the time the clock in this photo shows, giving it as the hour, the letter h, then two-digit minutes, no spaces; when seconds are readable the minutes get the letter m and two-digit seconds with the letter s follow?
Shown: 1h53
